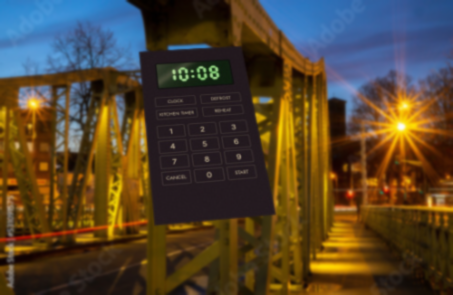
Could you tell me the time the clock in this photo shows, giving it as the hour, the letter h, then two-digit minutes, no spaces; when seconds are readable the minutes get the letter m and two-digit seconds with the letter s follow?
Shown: 10h08
